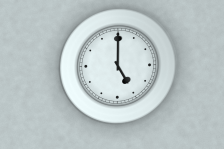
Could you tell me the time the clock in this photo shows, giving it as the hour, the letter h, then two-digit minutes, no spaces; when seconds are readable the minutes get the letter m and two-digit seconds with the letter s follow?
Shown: 5h00
